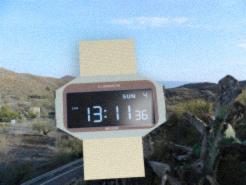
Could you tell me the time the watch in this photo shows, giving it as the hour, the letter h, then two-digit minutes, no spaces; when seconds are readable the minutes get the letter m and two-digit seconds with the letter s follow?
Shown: 13h11m36s
